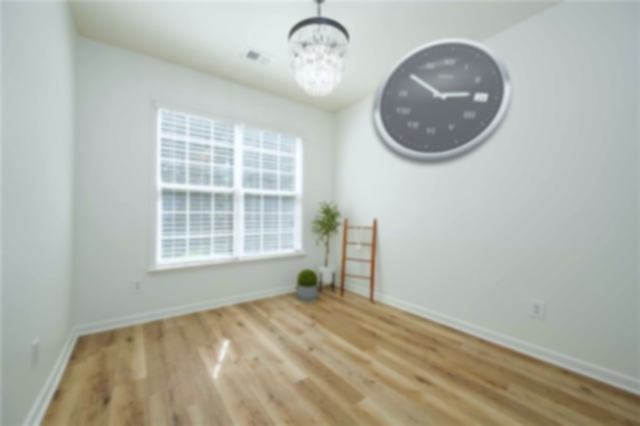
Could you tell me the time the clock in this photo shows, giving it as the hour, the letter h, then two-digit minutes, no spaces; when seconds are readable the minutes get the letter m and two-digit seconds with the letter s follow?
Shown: 2h50
